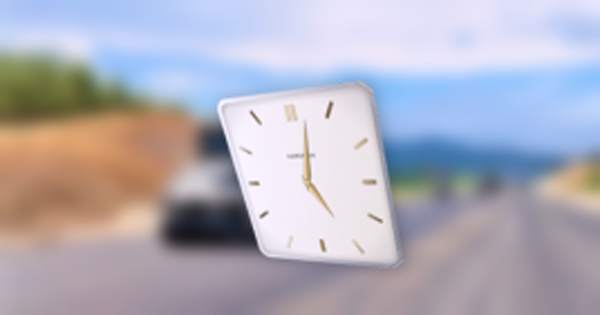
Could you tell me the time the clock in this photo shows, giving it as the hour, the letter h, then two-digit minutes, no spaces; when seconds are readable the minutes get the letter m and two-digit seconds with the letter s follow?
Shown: 5h02
